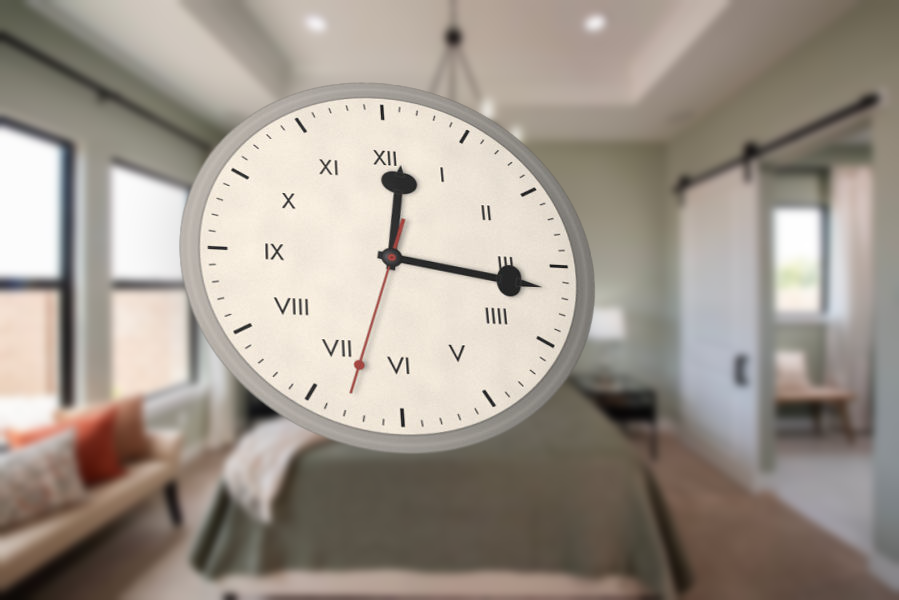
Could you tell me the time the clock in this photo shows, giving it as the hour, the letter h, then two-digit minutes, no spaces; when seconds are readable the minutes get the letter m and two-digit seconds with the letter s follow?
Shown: 12h16m33s
